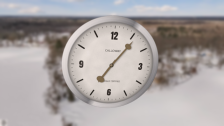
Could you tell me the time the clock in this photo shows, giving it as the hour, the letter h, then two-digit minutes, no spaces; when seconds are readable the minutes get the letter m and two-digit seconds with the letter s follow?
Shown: 7h06
